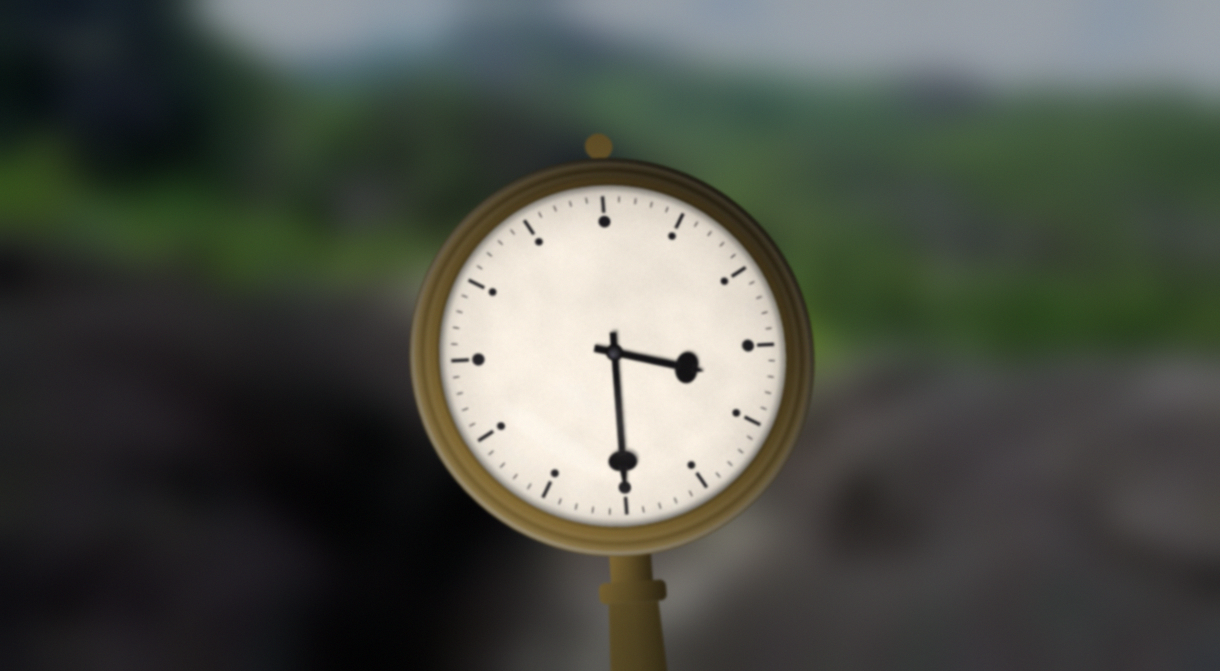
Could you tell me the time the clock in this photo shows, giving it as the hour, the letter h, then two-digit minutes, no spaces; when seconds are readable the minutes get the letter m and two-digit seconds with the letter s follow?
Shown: 3h30
